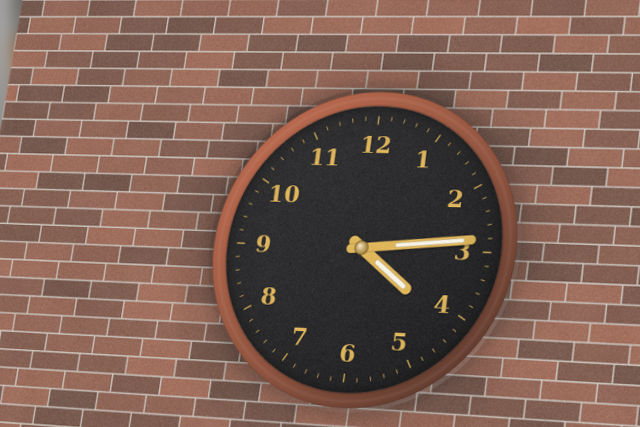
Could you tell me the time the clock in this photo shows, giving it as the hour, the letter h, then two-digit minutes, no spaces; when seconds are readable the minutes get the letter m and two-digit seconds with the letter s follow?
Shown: 4h14
